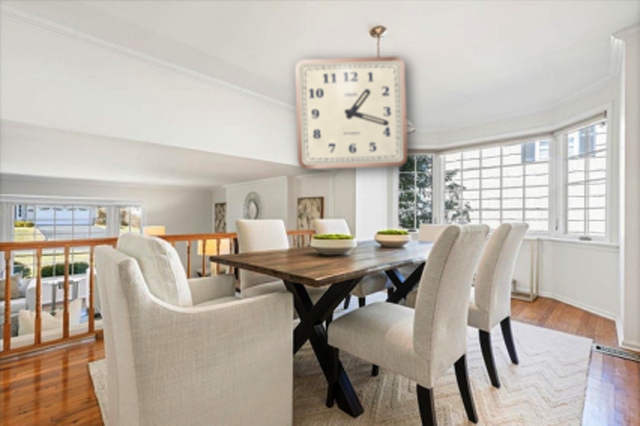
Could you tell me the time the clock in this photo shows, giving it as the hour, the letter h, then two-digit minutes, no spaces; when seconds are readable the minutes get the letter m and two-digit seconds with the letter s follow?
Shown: 1h18
